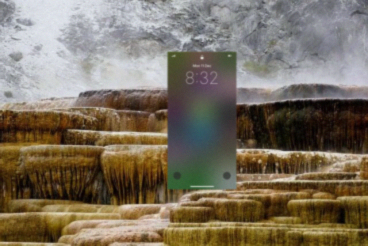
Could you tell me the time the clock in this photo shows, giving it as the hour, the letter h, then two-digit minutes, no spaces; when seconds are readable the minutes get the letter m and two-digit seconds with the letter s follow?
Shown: 8h32
